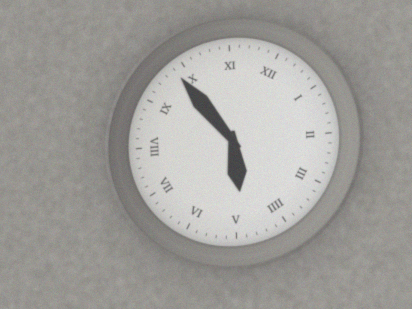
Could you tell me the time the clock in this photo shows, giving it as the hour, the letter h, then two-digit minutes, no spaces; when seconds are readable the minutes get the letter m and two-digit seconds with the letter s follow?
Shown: 4h49
